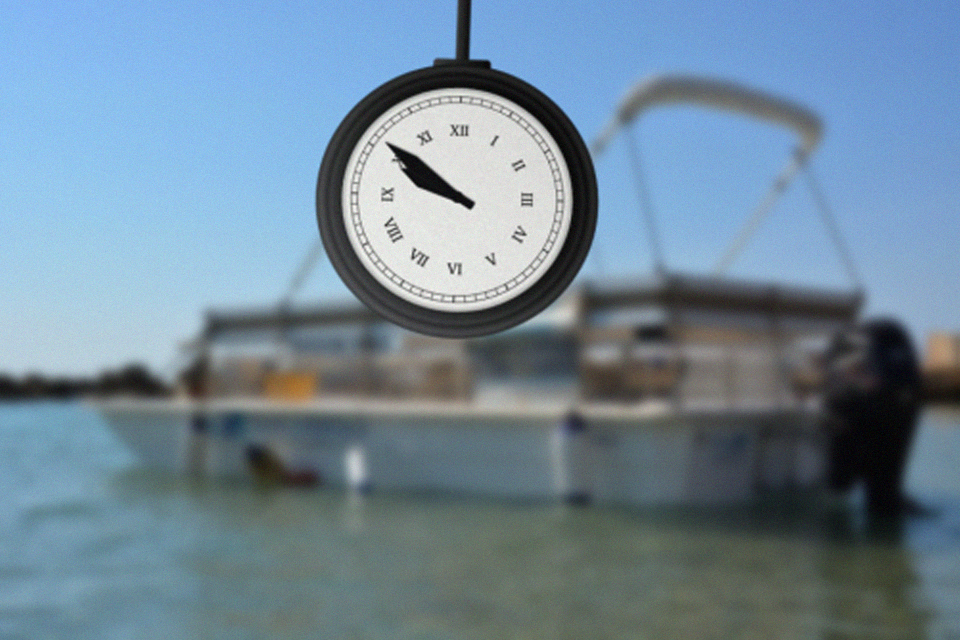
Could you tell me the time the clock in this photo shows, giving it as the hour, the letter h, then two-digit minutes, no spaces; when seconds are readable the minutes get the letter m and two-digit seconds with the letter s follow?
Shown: 9h51
